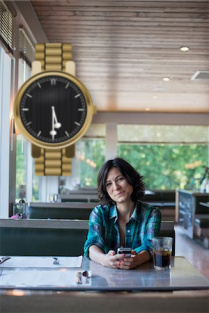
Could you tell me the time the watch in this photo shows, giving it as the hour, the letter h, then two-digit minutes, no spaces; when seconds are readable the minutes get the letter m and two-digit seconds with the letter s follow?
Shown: 5h30
